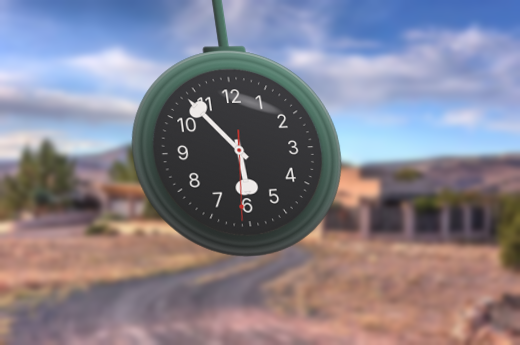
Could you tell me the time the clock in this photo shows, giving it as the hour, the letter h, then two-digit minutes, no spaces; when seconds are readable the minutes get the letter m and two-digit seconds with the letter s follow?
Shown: 5h53m31s
